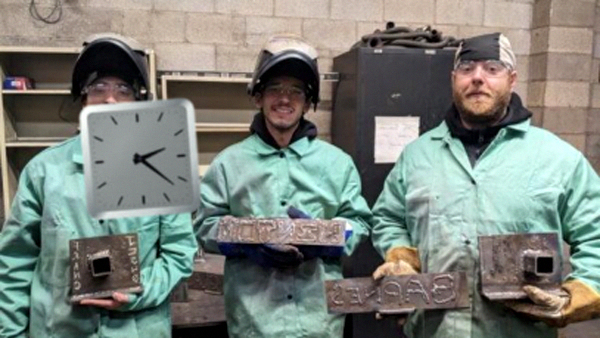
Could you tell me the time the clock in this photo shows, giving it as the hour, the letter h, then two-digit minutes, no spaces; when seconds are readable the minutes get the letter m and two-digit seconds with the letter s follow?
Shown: 2h22
